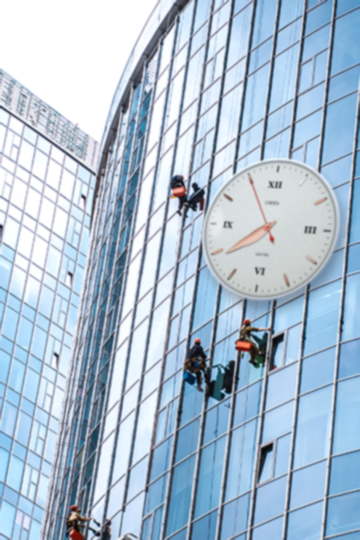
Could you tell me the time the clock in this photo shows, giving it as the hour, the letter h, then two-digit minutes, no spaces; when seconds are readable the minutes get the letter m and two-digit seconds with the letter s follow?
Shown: 7h38m55s
